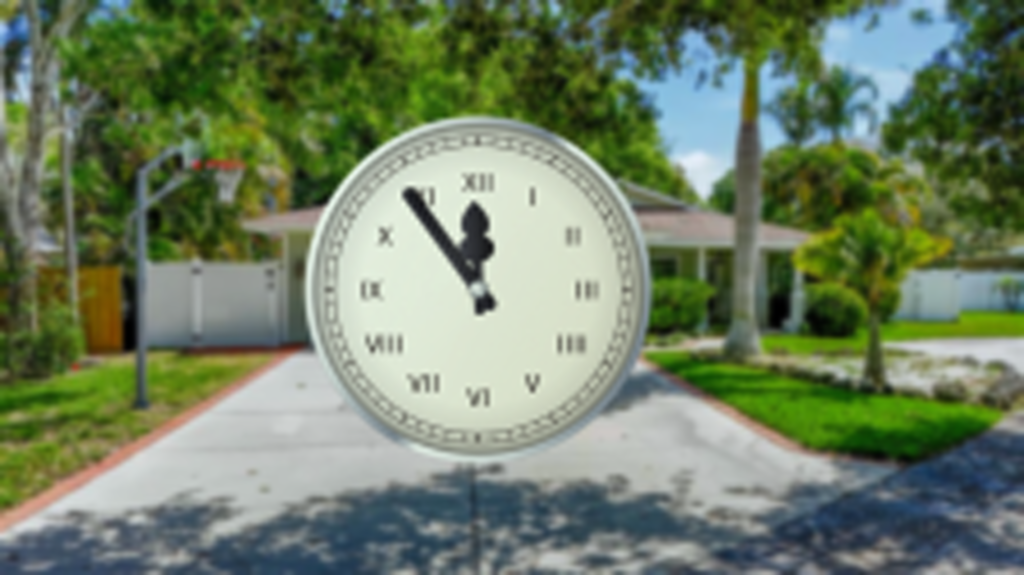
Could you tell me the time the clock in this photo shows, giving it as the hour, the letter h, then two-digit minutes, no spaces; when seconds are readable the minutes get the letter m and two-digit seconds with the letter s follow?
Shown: 11h54
